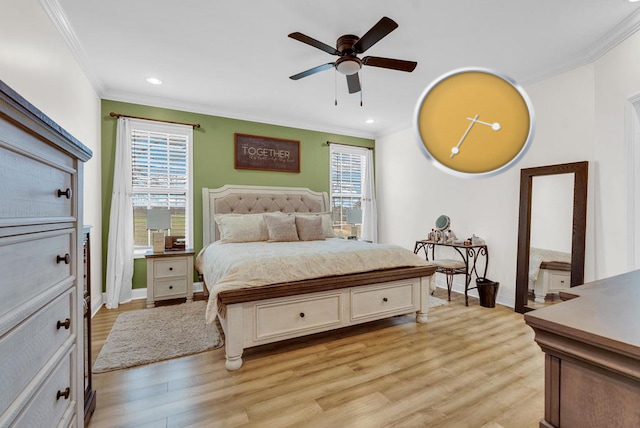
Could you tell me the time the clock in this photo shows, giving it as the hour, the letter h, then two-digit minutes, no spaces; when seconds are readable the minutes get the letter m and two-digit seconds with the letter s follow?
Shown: 3h35
